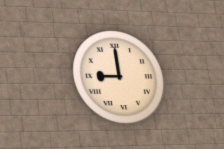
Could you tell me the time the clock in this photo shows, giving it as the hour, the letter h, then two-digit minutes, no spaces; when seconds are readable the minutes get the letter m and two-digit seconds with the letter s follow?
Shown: 9h00
